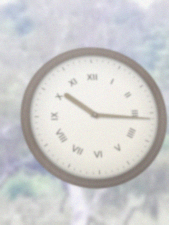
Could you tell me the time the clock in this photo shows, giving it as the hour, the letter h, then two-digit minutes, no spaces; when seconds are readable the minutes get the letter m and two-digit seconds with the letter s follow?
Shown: 10h16
